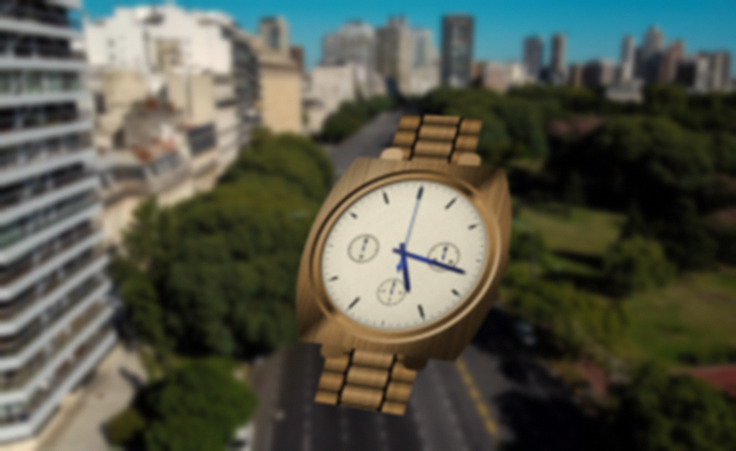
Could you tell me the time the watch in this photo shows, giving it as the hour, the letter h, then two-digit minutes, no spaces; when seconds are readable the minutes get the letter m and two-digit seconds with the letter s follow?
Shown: 5h17
